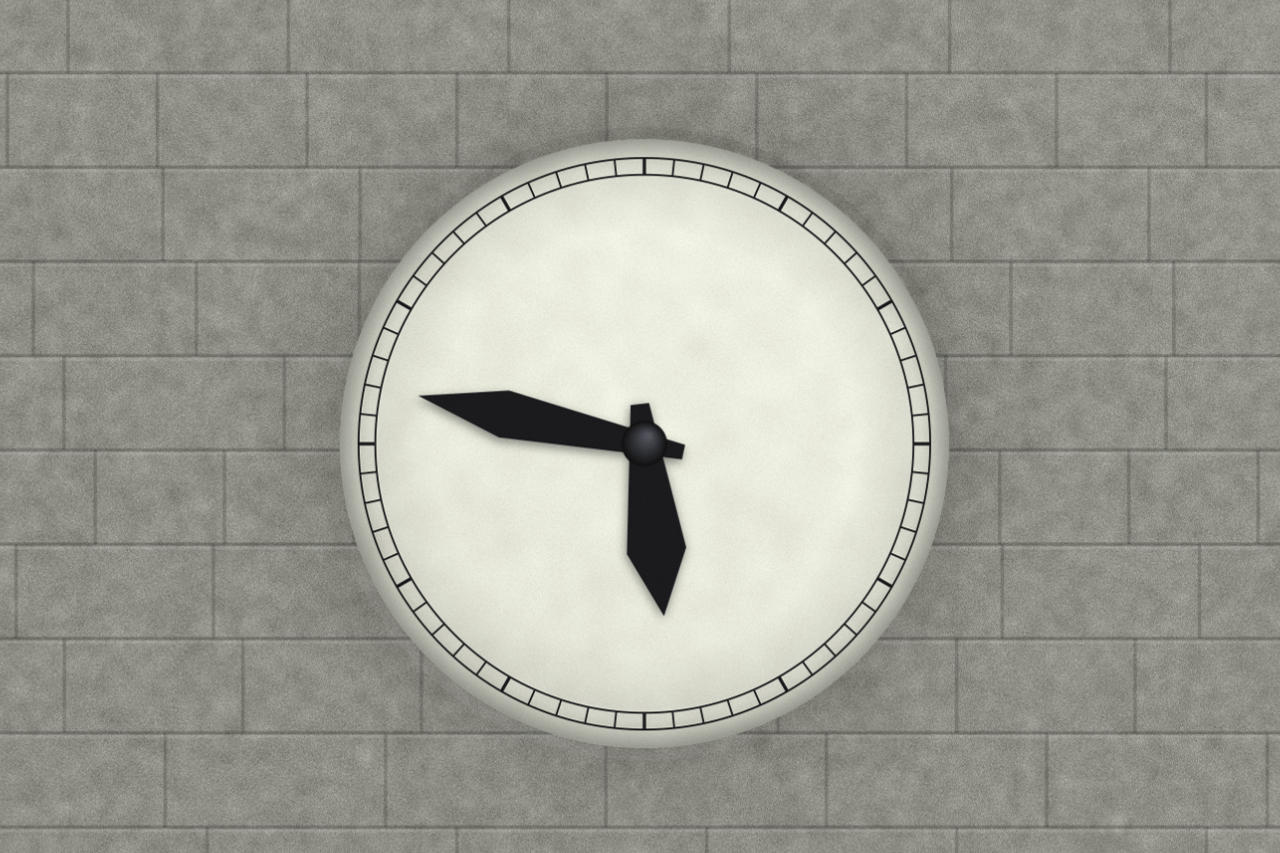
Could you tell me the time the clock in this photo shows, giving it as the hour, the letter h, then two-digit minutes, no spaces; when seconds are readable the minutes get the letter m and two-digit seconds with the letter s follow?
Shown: 5h47
